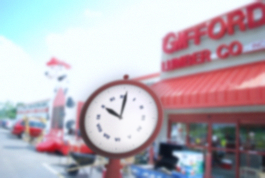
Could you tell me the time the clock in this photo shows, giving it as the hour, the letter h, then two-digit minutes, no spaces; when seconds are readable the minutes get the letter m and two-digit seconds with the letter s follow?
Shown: 10h01
